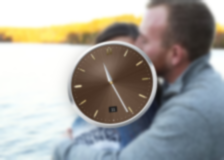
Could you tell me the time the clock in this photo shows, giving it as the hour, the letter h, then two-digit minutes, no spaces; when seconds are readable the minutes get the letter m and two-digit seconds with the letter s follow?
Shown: 11h26
